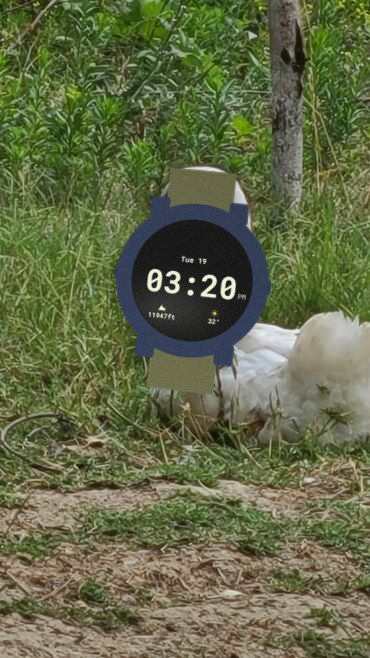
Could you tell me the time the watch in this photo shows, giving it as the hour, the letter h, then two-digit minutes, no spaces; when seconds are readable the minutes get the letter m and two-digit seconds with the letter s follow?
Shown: 3h20
